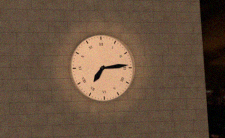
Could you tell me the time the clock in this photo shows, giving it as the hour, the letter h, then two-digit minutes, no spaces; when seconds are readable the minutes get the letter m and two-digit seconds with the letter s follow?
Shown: 7h14
